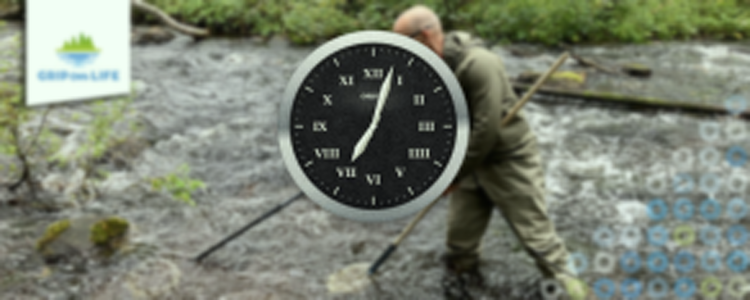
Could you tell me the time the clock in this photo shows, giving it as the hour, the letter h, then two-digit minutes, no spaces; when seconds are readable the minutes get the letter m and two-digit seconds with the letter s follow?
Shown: 7h03
